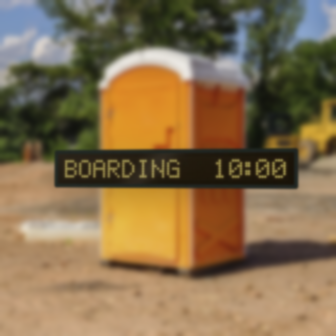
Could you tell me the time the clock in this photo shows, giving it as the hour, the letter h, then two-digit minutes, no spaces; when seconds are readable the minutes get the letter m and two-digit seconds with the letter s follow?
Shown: 10h00
